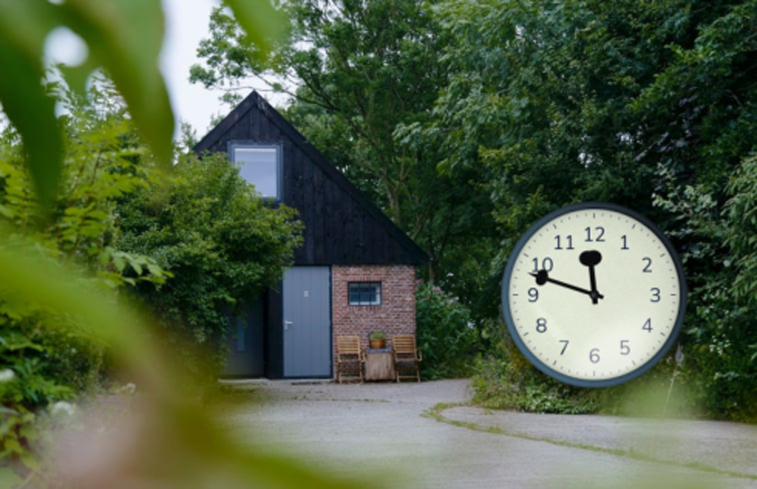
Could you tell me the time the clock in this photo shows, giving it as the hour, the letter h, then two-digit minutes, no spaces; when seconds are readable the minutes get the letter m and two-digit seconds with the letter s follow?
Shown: 11h48
